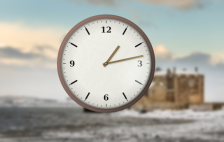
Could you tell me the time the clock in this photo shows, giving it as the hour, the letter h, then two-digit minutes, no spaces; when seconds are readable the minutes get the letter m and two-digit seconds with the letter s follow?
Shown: 1h13
